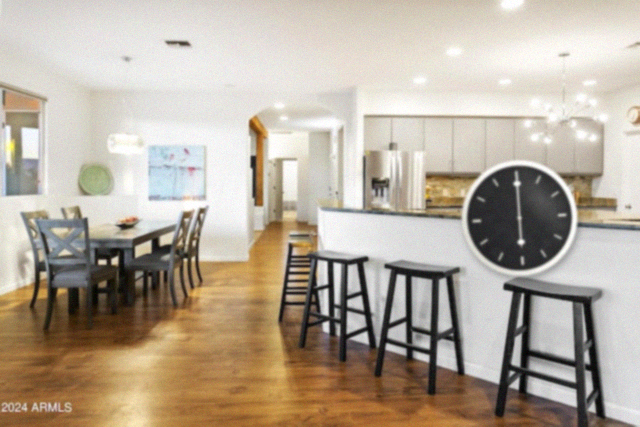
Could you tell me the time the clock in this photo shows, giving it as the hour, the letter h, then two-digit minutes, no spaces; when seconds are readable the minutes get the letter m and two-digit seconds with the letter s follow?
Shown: 6h00
